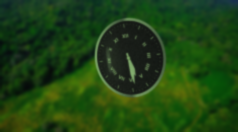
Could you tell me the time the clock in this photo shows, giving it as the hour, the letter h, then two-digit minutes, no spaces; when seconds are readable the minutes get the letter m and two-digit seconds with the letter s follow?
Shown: 5h29
